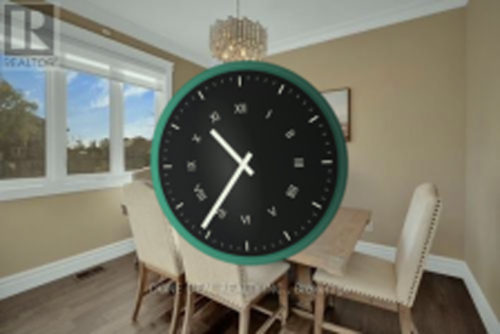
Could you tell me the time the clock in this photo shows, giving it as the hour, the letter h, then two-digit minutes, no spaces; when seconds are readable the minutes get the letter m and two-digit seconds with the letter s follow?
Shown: 10h36
